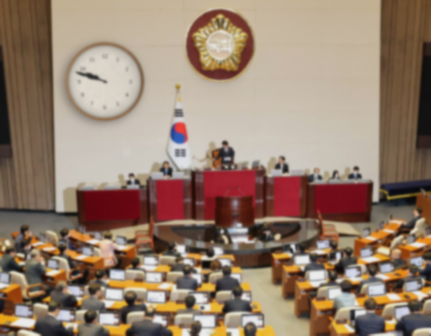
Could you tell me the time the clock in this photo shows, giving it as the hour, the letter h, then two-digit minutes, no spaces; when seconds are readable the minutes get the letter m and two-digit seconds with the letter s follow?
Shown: 9h48
